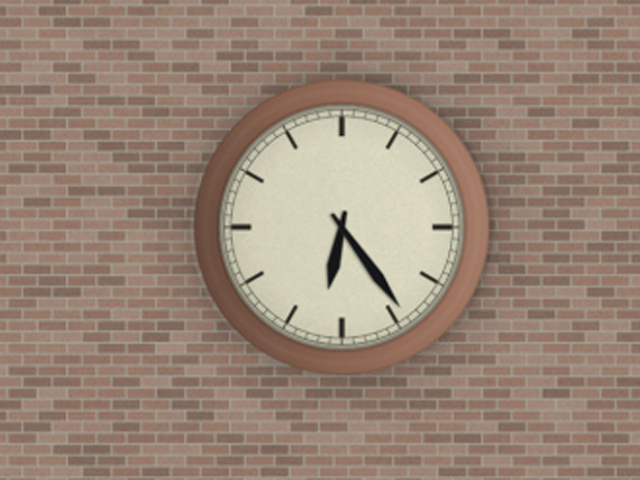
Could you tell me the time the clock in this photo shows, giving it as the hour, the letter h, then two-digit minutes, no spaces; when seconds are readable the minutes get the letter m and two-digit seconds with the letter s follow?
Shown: 6h24
